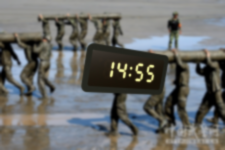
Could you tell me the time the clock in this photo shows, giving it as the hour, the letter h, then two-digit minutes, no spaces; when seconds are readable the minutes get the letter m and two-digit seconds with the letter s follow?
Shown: 14h55
